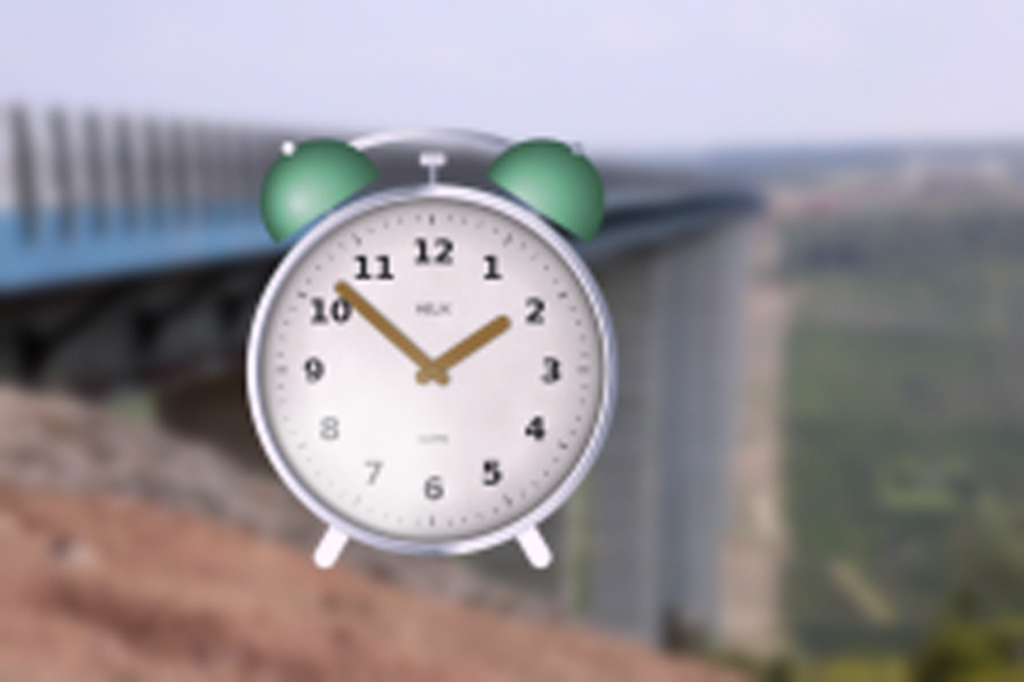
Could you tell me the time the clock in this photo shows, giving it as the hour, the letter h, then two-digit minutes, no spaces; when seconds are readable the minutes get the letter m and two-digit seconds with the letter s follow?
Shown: 1h52
